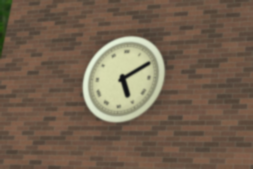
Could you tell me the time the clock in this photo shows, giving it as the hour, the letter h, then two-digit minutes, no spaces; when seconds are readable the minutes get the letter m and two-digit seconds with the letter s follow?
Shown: 5h10
